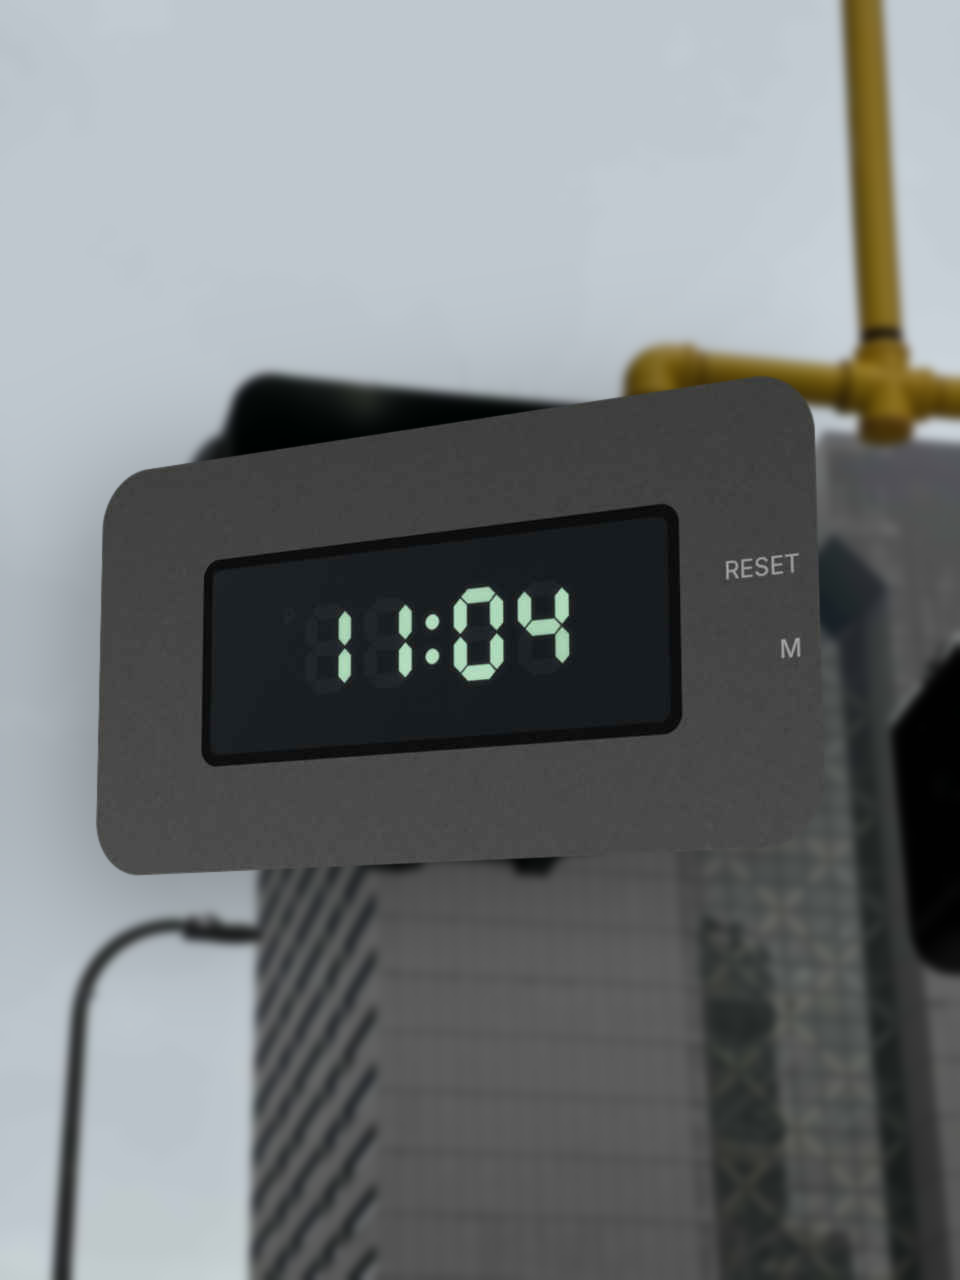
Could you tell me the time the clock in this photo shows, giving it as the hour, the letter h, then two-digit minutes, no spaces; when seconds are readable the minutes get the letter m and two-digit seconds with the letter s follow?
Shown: 11h04
